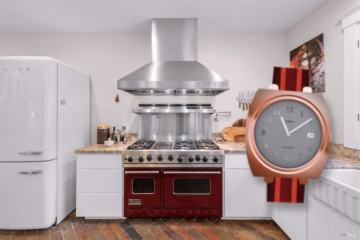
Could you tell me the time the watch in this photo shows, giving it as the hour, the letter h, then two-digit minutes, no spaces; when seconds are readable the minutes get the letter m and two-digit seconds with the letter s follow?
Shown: 11h09
